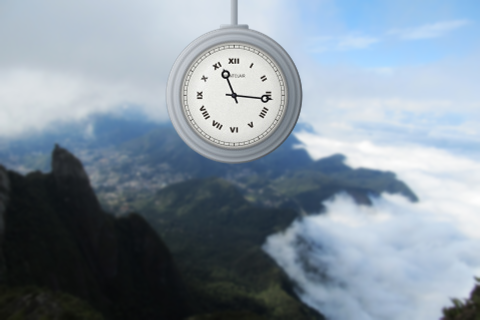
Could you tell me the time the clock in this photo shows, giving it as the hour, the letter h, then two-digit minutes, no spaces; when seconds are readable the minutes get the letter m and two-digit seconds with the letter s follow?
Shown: 11h16
